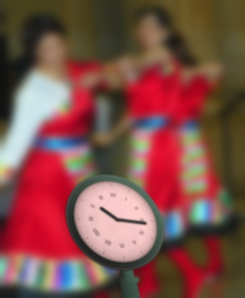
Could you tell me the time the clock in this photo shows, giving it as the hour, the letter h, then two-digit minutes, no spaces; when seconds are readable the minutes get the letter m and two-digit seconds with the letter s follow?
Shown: 10h16
